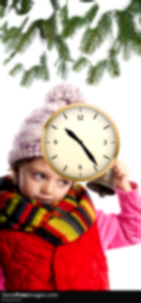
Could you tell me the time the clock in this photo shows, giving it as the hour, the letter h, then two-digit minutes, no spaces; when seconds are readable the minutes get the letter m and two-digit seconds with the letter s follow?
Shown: 10h24
